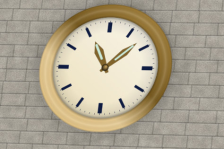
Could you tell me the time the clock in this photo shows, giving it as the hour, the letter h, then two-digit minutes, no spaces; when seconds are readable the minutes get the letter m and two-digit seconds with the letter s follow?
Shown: 11h08
